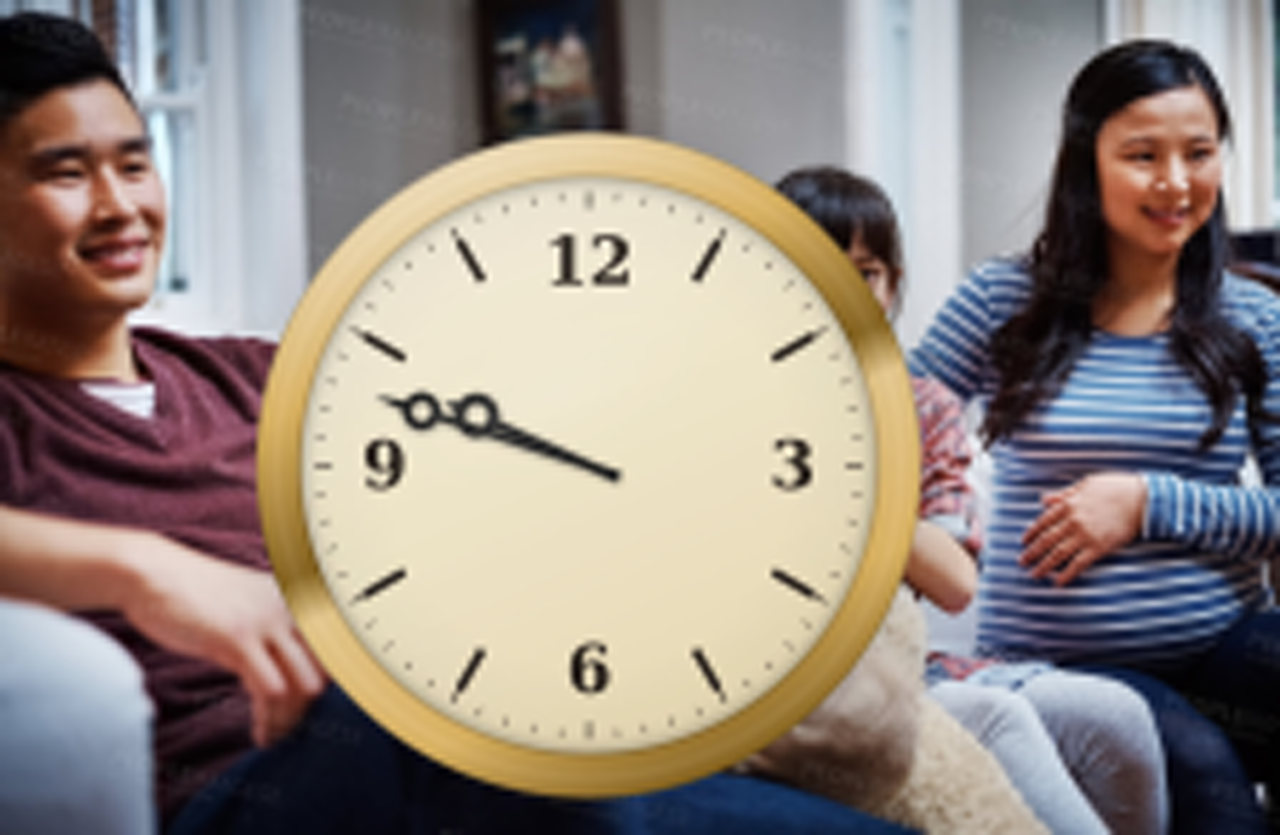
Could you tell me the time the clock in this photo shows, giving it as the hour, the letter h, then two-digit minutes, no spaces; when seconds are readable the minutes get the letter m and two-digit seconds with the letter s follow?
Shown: 9h48
